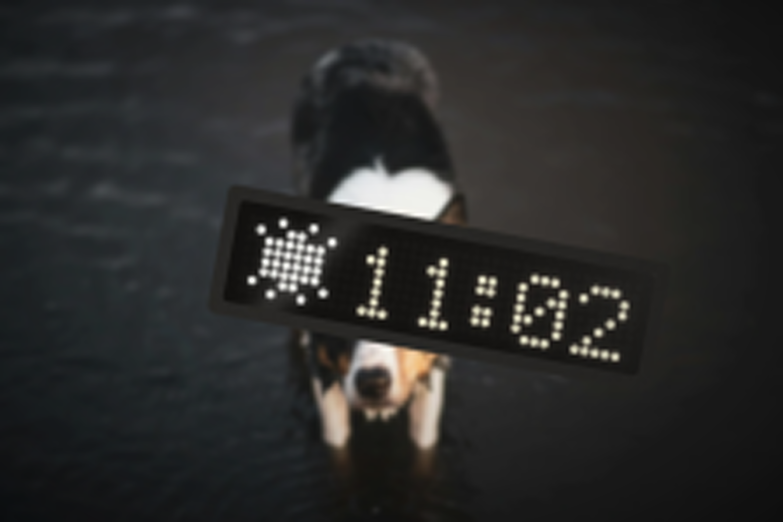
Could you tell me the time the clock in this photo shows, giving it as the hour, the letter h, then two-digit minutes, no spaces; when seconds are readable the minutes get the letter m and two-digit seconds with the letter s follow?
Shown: 11h02
